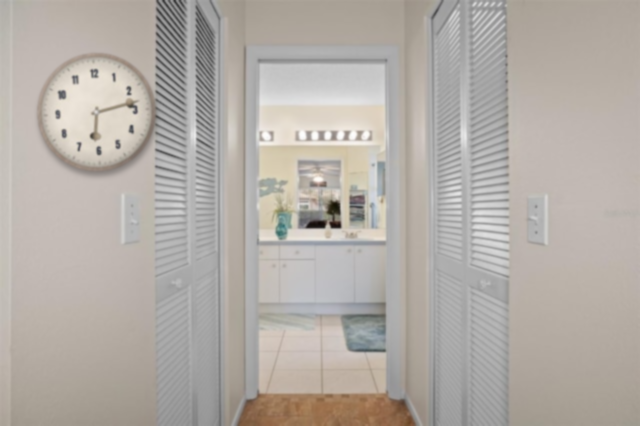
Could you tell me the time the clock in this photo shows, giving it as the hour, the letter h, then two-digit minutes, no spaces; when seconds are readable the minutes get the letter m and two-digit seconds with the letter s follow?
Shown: 6h13
